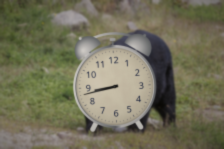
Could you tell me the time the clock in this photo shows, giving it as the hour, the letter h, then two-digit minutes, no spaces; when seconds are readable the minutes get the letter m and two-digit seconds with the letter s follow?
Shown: 8h43
